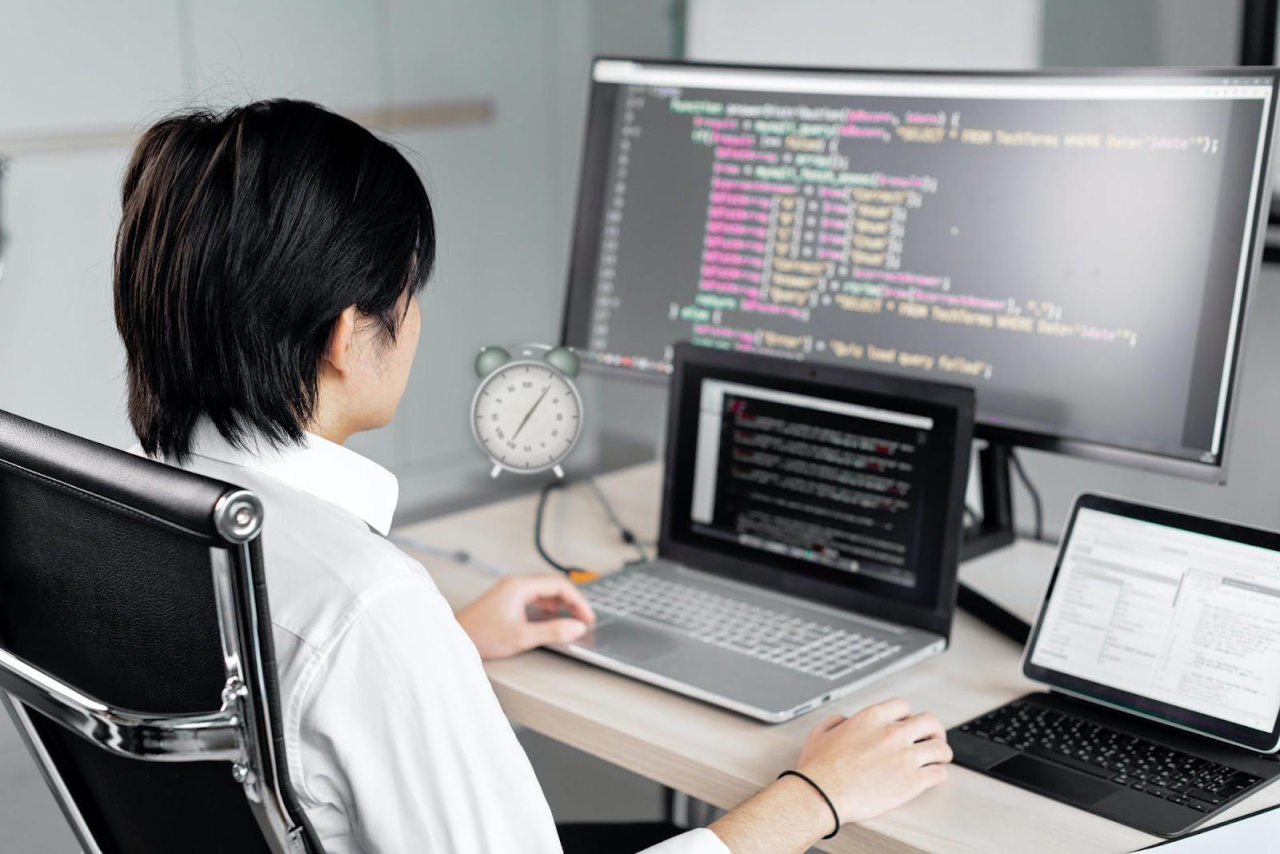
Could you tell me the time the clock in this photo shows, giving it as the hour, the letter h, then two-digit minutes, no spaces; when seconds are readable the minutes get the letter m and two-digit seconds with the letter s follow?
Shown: 7h06
